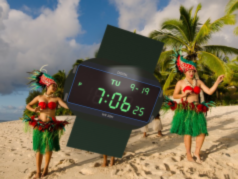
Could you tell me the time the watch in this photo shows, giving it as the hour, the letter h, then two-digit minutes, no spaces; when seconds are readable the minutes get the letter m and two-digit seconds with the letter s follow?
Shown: 7h06
